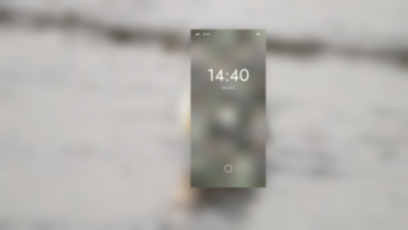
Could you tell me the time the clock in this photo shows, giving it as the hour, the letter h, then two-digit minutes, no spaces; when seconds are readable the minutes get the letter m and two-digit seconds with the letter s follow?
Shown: 14h40
